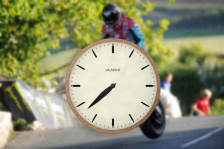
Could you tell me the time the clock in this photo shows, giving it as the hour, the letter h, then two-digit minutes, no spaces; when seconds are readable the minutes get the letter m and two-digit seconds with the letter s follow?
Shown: 7h38
